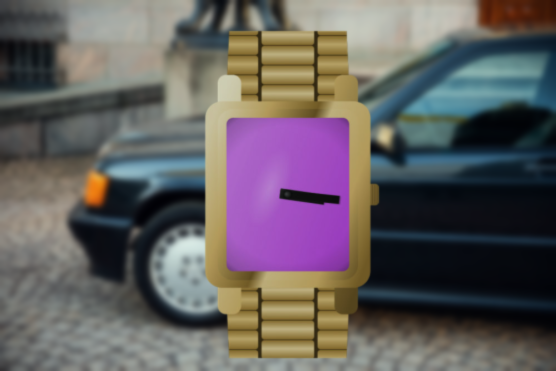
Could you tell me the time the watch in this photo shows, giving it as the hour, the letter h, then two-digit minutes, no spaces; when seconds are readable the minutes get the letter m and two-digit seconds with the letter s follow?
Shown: 3h16
